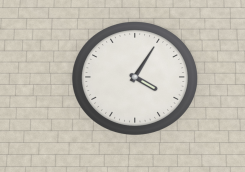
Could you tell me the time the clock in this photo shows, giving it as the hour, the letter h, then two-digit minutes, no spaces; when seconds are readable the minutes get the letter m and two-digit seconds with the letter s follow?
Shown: 4h05
